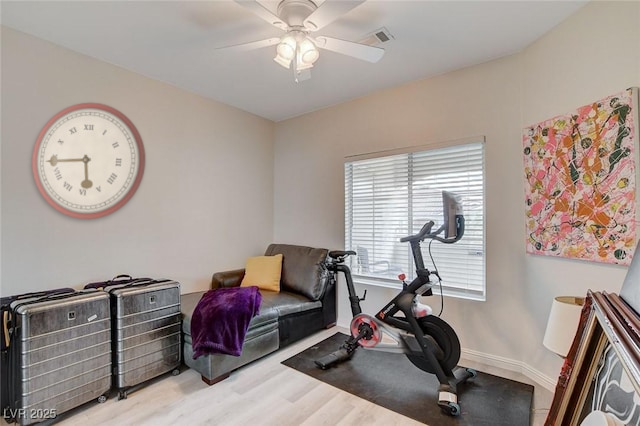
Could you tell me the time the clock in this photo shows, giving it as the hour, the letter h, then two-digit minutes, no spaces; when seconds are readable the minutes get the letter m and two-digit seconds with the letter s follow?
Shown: 5h44
